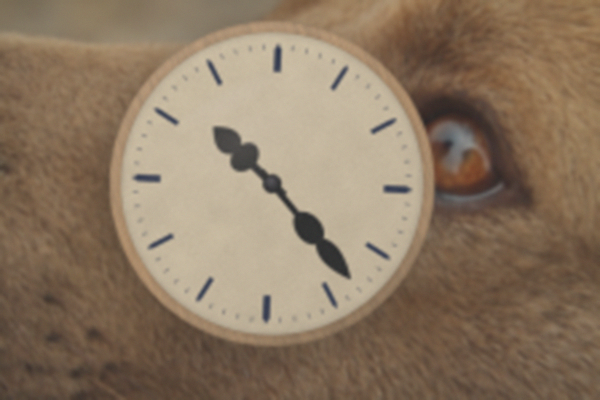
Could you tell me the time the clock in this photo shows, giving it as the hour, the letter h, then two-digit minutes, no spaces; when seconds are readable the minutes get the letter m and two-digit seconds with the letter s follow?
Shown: 10h23
